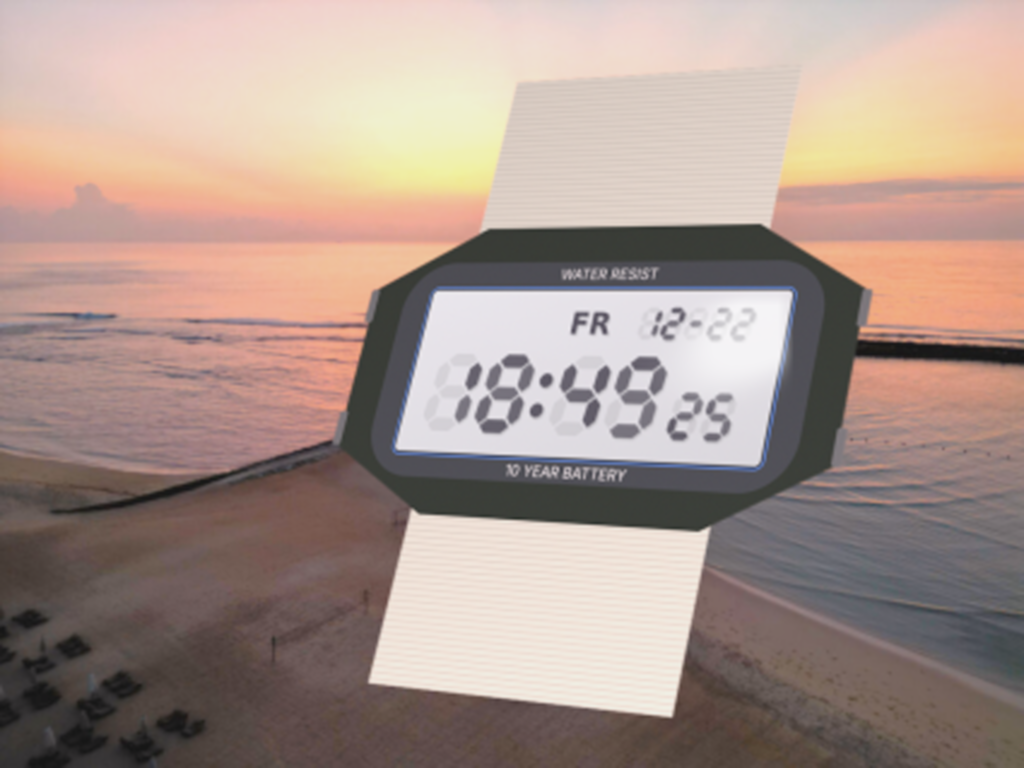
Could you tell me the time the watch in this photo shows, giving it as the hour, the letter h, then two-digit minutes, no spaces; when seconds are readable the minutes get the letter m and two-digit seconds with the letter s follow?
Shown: 18h49m25s
